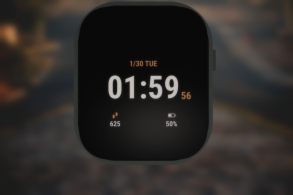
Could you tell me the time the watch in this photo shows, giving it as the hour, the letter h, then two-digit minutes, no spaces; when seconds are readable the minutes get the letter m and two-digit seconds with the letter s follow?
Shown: 1h59m56s
